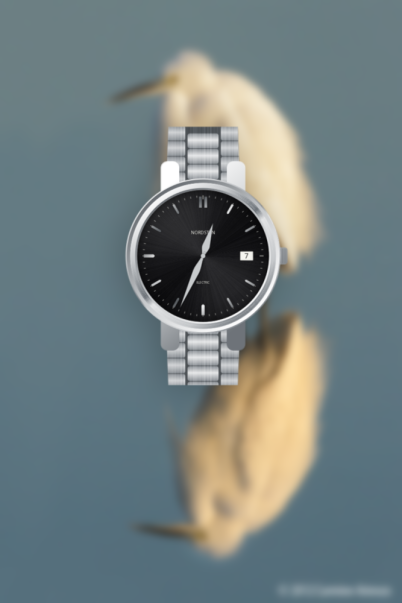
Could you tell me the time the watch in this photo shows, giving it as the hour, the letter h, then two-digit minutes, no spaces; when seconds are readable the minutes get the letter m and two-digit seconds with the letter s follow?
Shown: 12h34
